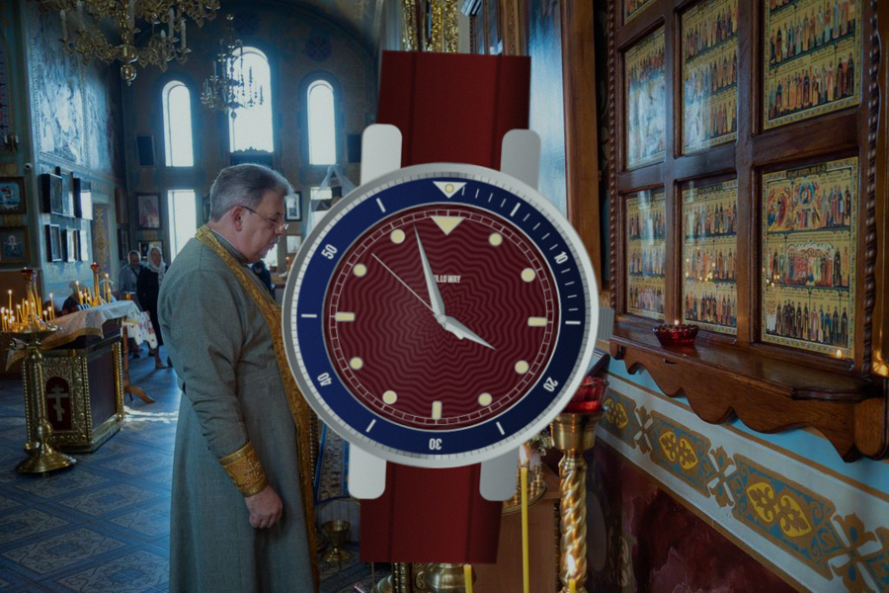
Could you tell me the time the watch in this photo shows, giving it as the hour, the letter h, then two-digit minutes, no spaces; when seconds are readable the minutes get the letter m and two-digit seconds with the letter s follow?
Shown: 3h56m52s
